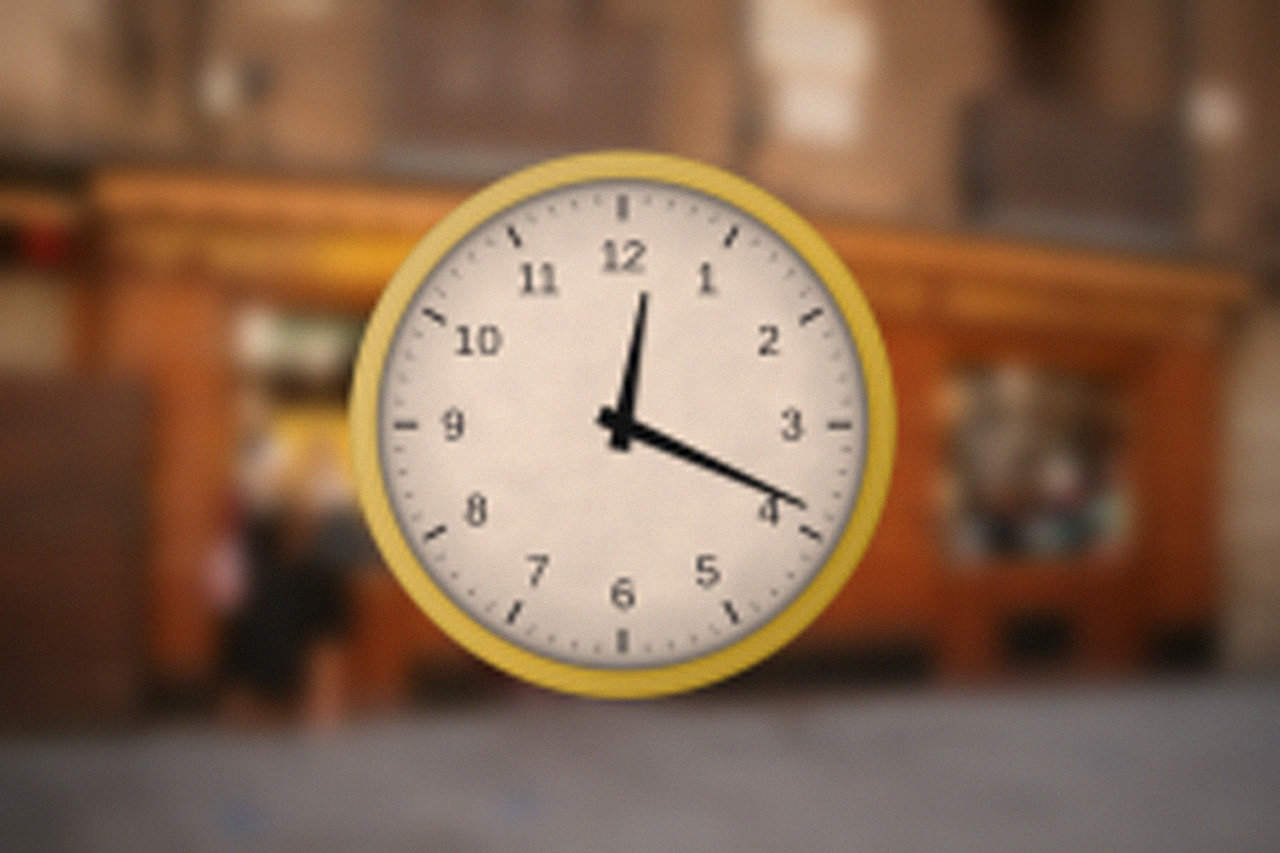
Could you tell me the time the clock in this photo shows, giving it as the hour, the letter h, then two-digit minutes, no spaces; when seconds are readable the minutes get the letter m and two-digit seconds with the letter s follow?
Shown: 12h19
